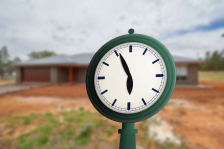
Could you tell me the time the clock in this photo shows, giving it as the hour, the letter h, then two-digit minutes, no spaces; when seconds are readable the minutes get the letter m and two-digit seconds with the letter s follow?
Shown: 5h56
